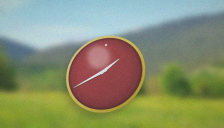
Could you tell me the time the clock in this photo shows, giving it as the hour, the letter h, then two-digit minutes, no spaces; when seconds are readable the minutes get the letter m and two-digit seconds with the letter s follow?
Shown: 1h40
